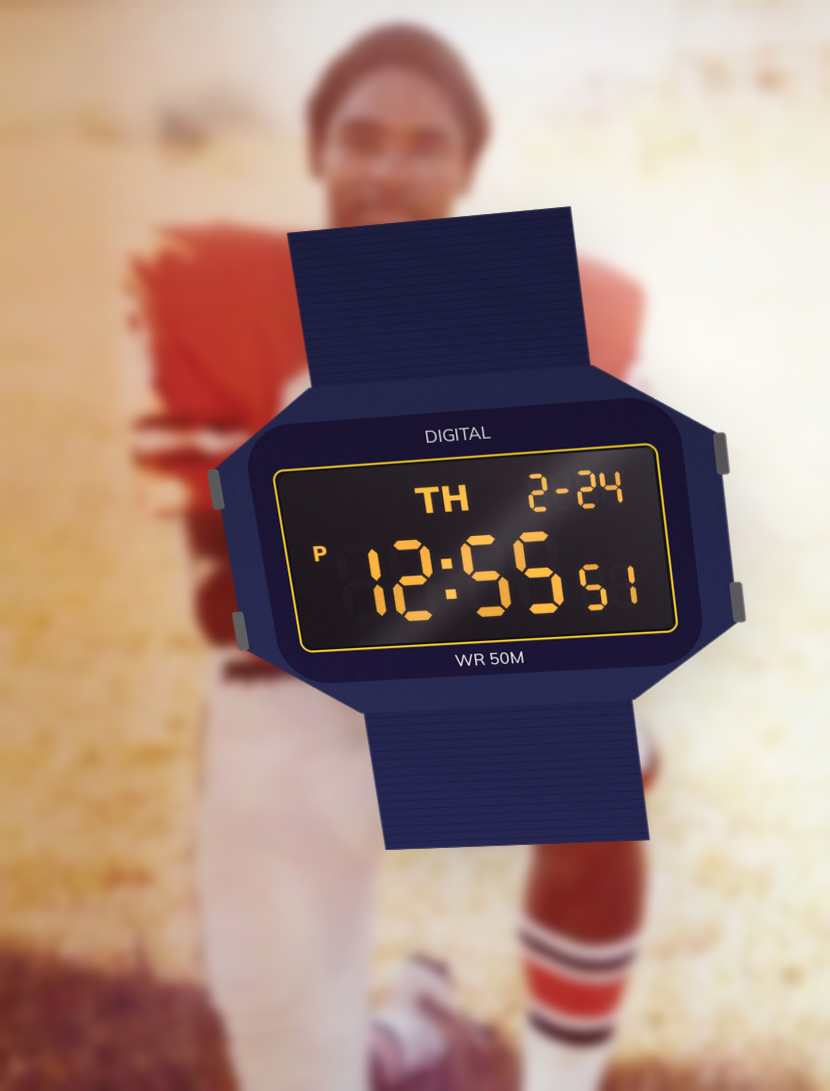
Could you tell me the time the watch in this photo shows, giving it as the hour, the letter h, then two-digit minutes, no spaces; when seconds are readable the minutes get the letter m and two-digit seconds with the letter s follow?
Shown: 12h55m51s
